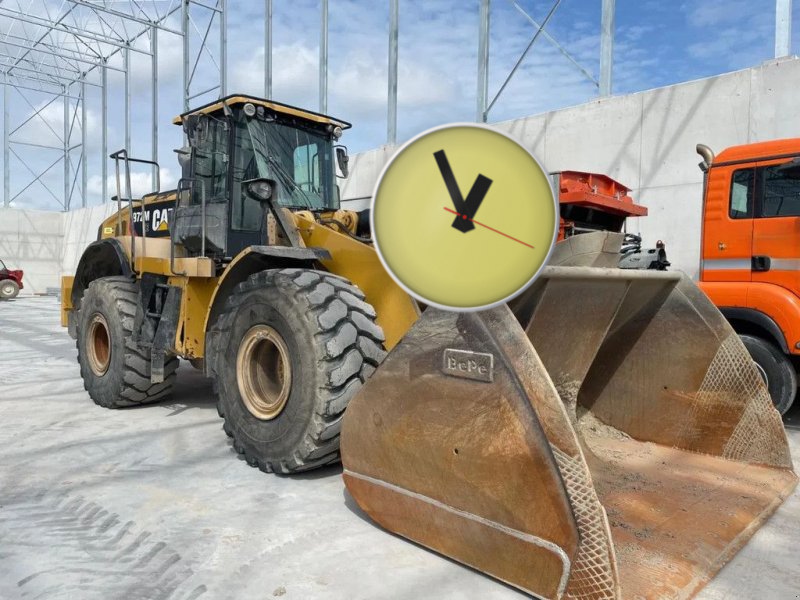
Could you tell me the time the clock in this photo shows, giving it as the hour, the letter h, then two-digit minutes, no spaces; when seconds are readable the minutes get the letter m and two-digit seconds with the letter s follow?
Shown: 12h56m19s
